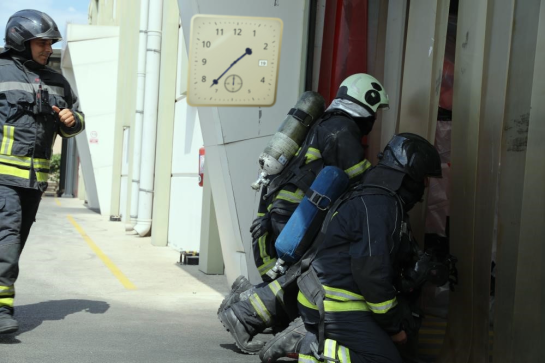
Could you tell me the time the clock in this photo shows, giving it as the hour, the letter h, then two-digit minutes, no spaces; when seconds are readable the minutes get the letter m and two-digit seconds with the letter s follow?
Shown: 1h37
